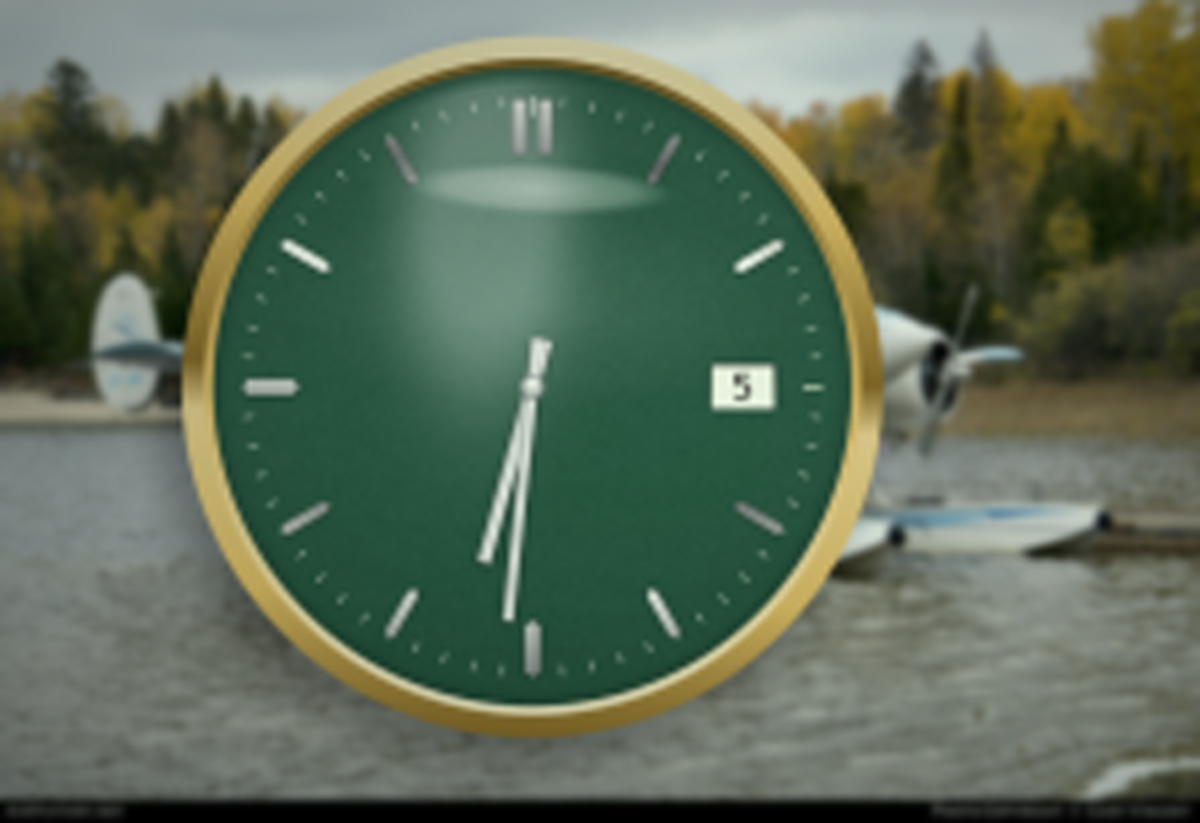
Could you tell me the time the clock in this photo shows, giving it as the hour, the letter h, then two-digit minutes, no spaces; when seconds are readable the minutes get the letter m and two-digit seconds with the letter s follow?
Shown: 6h31
